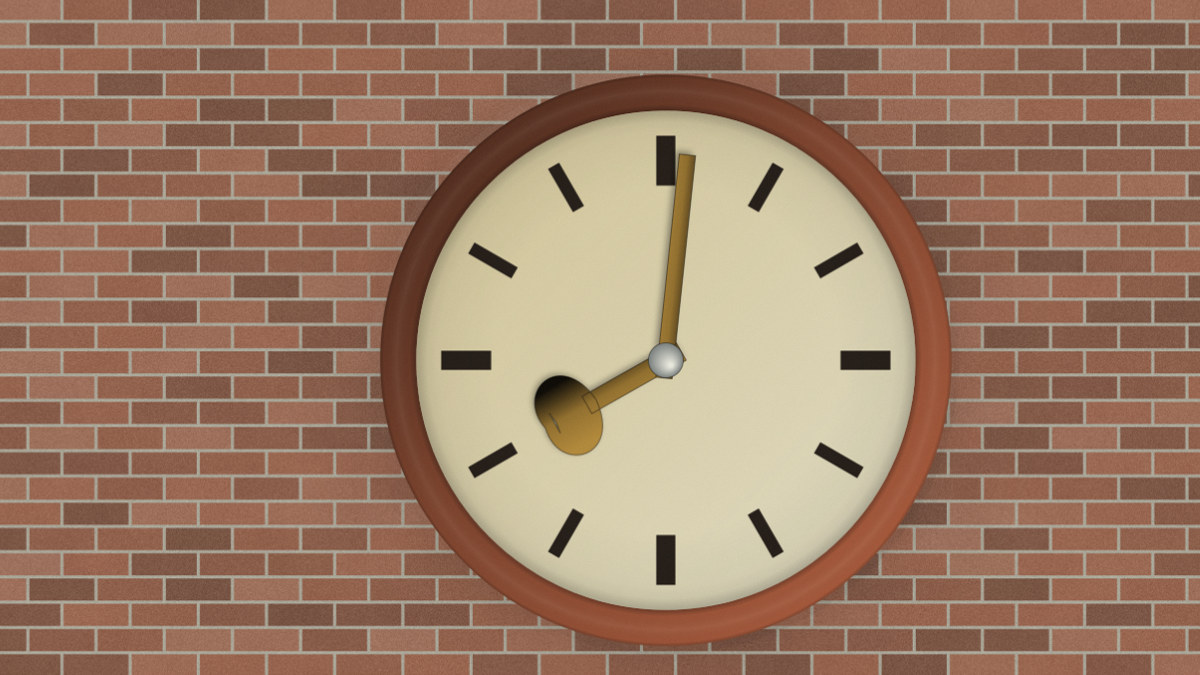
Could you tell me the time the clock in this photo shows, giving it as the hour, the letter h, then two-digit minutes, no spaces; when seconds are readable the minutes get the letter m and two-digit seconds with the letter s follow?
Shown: 8h01
